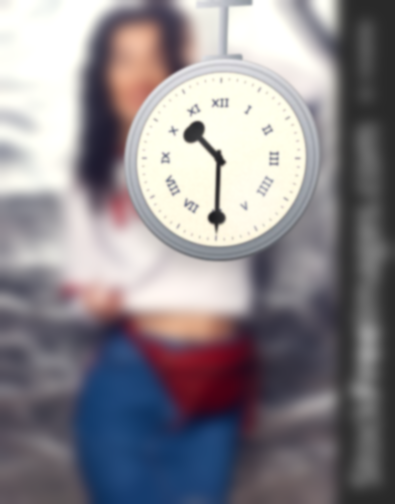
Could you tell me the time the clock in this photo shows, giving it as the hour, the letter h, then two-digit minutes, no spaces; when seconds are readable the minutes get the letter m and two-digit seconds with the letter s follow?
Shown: 10h30
